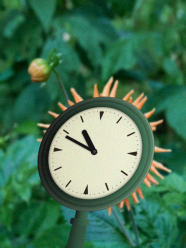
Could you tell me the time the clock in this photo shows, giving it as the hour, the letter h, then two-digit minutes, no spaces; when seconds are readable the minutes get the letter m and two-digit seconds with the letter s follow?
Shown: 10h49
